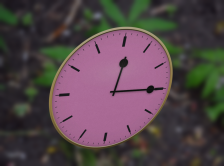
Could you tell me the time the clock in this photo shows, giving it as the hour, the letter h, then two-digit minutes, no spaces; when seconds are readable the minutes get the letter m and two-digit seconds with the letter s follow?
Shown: 12h15
